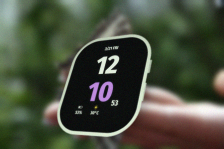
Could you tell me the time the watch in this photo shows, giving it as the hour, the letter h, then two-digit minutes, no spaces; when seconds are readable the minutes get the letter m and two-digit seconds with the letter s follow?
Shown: 12h10
